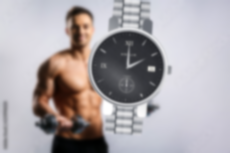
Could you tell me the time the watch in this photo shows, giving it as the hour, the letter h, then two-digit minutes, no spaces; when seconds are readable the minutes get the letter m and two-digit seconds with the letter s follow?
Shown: 2h00
